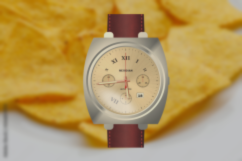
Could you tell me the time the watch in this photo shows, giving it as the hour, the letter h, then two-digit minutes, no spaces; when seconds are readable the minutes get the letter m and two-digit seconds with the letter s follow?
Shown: 5h44
